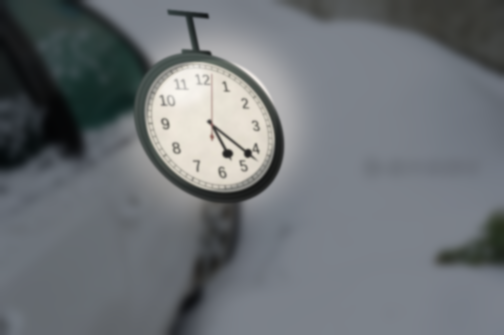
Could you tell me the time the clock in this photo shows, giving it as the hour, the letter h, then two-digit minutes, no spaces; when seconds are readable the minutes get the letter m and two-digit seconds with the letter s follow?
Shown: 5h22m02s
